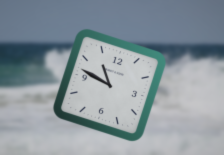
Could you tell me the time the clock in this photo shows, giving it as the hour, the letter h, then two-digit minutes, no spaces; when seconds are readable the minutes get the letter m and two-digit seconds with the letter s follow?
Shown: 10h47
